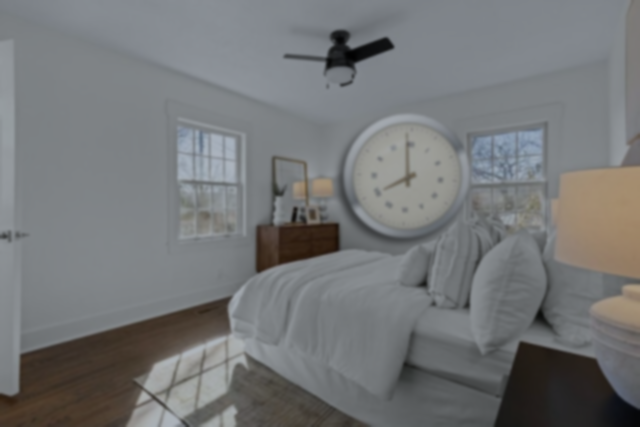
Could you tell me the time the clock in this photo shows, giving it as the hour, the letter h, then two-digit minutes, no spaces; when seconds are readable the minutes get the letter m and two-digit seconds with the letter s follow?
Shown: 7h59
